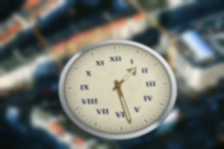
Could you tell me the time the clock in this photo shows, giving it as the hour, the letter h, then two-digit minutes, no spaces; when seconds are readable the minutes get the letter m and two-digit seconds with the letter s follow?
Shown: 1h28
